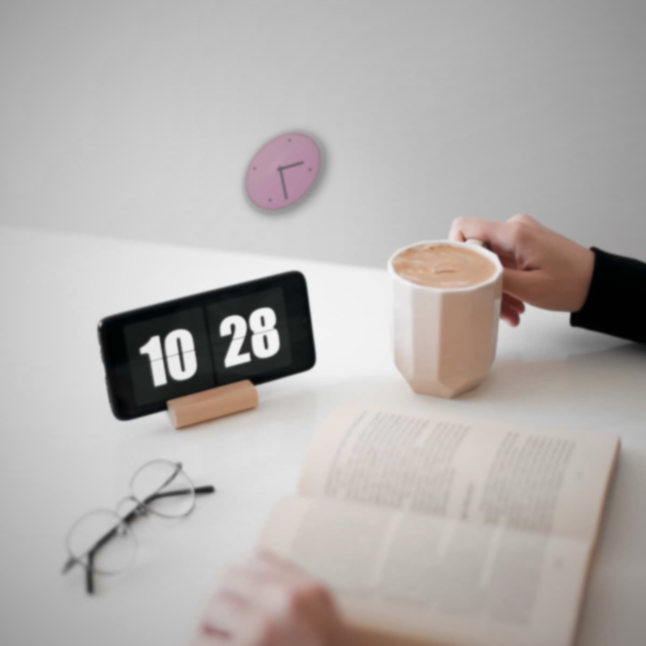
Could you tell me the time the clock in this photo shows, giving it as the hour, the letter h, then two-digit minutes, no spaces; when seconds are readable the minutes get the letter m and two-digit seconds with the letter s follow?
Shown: 2h25
